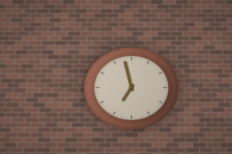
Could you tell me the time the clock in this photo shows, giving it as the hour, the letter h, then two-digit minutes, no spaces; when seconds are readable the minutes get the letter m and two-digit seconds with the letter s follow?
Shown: 6h58
